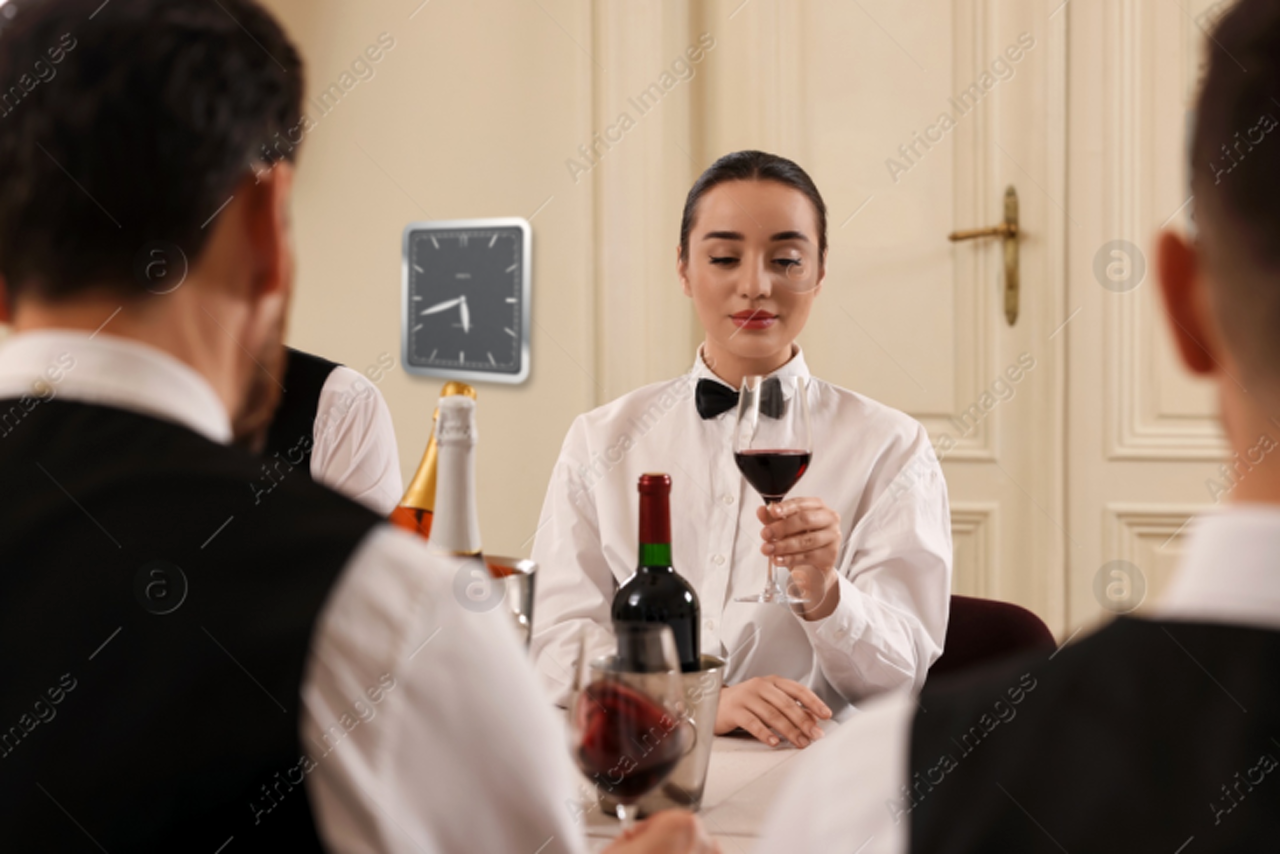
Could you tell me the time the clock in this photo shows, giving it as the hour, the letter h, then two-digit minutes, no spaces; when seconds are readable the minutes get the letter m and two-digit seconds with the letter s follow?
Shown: 5h42
